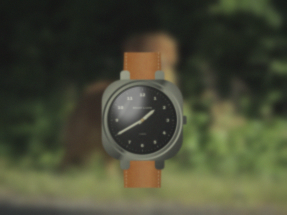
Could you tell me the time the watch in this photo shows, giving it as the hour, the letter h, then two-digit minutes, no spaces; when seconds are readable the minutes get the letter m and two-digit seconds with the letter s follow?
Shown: 1h40
